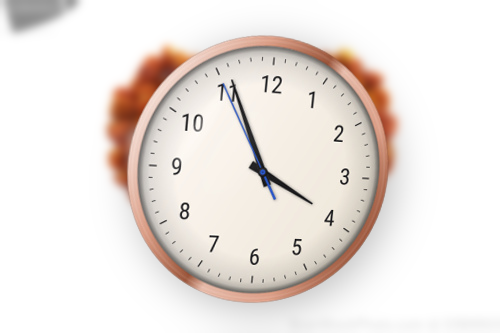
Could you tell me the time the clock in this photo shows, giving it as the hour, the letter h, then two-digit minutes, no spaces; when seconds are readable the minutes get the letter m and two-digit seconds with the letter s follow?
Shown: 3h55m55s
